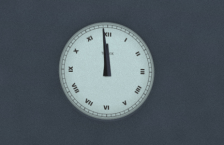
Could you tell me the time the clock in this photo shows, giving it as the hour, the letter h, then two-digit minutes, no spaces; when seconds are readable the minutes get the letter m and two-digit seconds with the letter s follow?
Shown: 11h59
